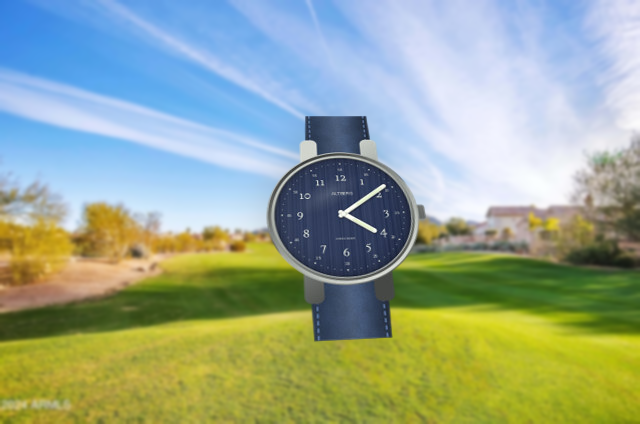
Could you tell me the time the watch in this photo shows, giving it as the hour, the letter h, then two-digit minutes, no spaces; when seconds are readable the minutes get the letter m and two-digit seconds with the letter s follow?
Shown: 4h09
